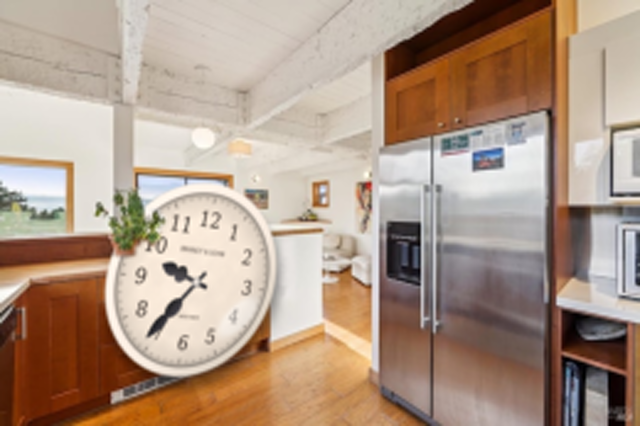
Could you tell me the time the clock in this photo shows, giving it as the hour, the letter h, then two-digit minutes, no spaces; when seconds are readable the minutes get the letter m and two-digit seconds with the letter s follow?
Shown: 9h36
